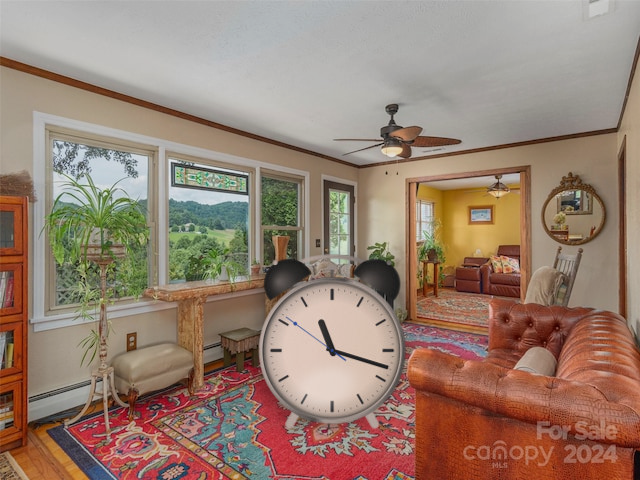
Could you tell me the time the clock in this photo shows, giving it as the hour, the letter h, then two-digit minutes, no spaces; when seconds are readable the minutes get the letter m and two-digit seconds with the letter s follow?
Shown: 11h17m51s
